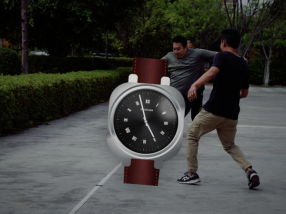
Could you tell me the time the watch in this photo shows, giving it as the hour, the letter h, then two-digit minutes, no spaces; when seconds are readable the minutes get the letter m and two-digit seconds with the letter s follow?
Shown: 4h57
